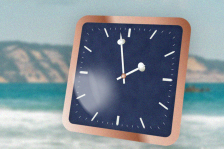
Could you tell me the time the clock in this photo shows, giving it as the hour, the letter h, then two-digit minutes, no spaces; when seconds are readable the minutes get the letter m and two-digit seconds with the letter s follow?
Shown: 1h58
